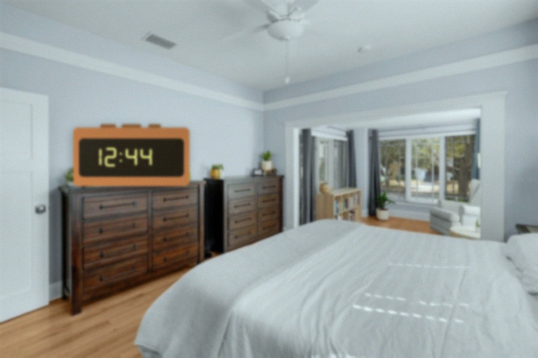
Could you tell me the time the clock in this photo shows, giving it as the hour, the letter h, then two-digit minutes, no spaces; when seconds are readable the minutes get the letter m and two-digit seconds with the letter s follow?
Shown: 12h44
